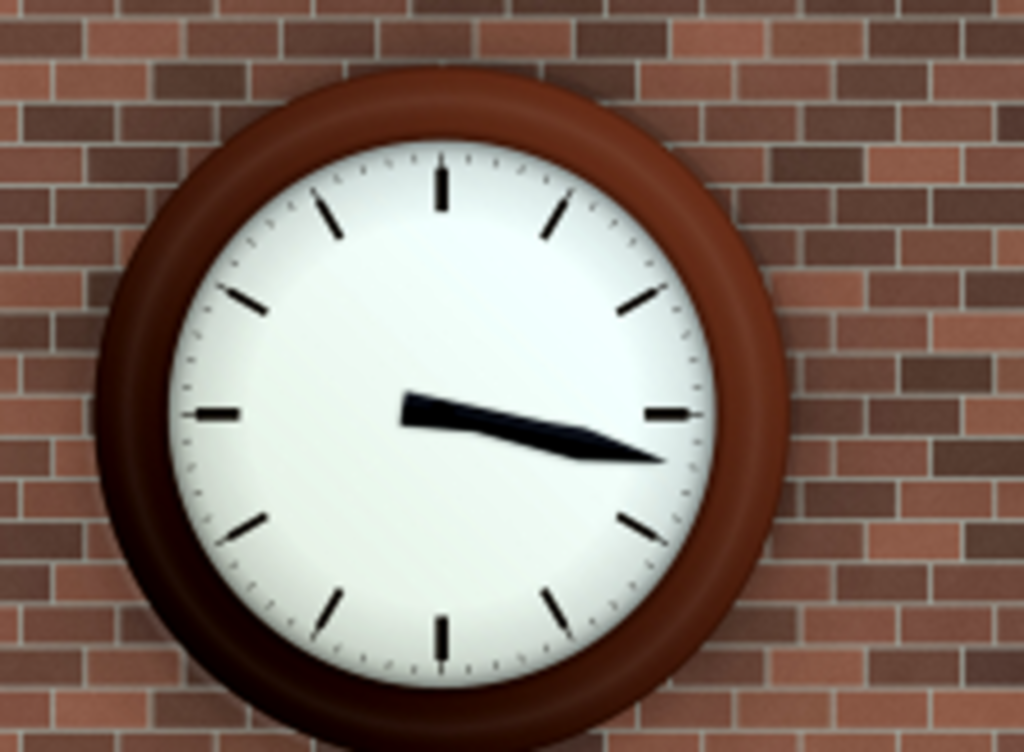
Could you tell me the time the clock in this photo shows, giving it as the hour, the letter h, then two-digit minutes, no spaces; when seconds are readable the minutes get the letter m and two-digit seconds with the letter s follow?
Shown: 3h17
